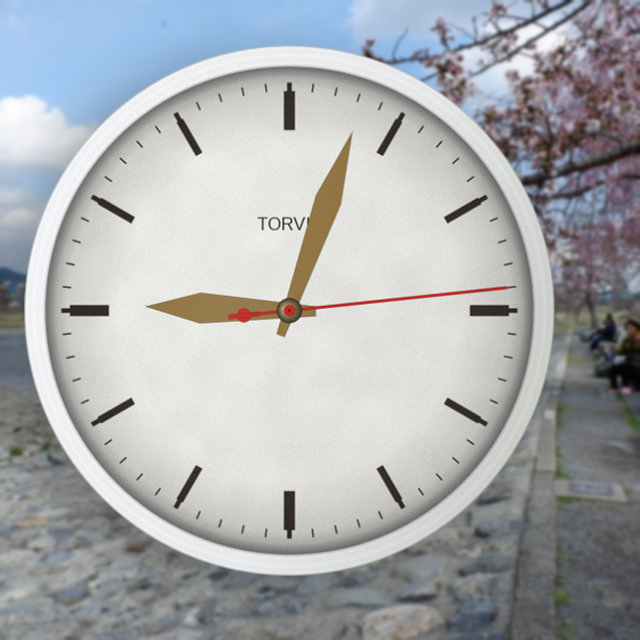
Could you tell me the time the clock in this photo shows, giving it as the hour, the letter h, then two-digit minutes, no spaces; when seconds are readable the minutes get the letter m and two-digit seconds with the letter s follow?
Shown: 9h03m14s
